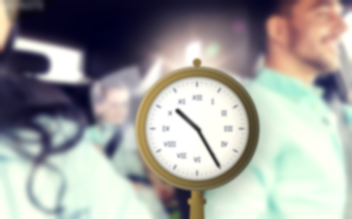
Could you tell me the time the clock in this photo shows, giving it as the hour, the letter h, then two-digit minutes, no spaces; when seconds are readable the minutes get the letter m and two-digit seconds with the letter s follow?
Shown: 10h25
